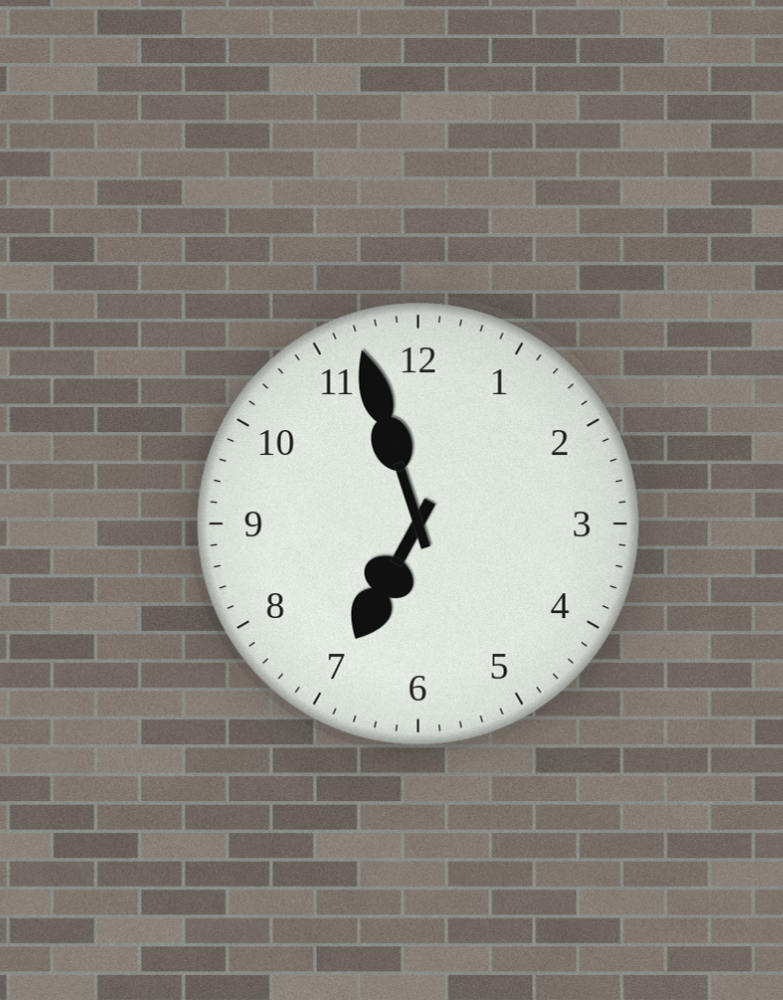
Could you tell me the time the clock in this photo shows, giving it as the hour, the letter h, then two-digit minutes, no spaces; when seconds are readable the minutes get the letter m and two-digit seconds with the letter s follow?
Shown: 6h57
